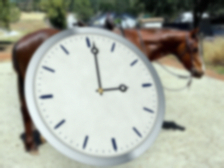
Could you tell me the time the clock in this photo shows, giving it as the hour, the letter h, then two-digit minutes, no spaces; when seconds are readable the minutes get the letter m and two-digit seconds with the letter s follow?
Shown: 3h01
